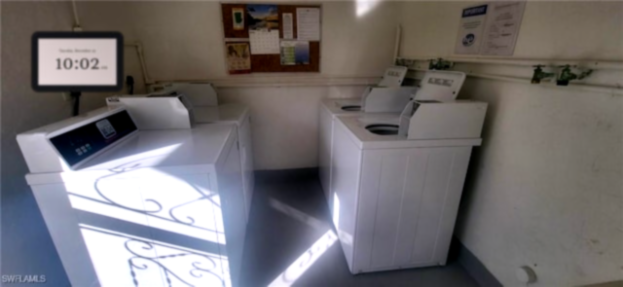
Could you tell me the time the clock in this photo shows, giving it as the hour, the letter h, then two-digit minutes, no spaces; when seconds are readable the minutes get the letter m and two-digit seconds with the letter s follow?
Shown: 10h02
